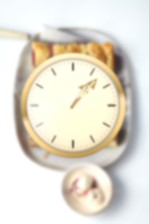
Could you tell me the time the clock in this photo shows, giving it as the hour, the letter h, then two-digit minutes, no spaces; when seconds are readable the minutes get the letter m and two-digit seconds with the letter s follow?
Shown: 1h07
